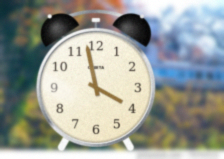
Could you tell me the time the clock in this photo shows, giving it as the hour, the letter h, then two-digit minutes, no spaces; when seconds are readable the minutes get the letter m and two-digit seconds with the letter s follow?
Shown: 3h58
